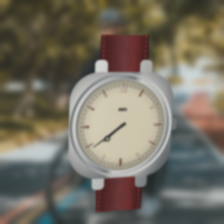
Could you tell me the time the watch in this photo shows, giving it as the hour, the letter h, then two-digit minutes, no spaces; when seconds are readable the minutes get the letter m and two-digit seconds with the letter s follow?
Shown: 7h39
